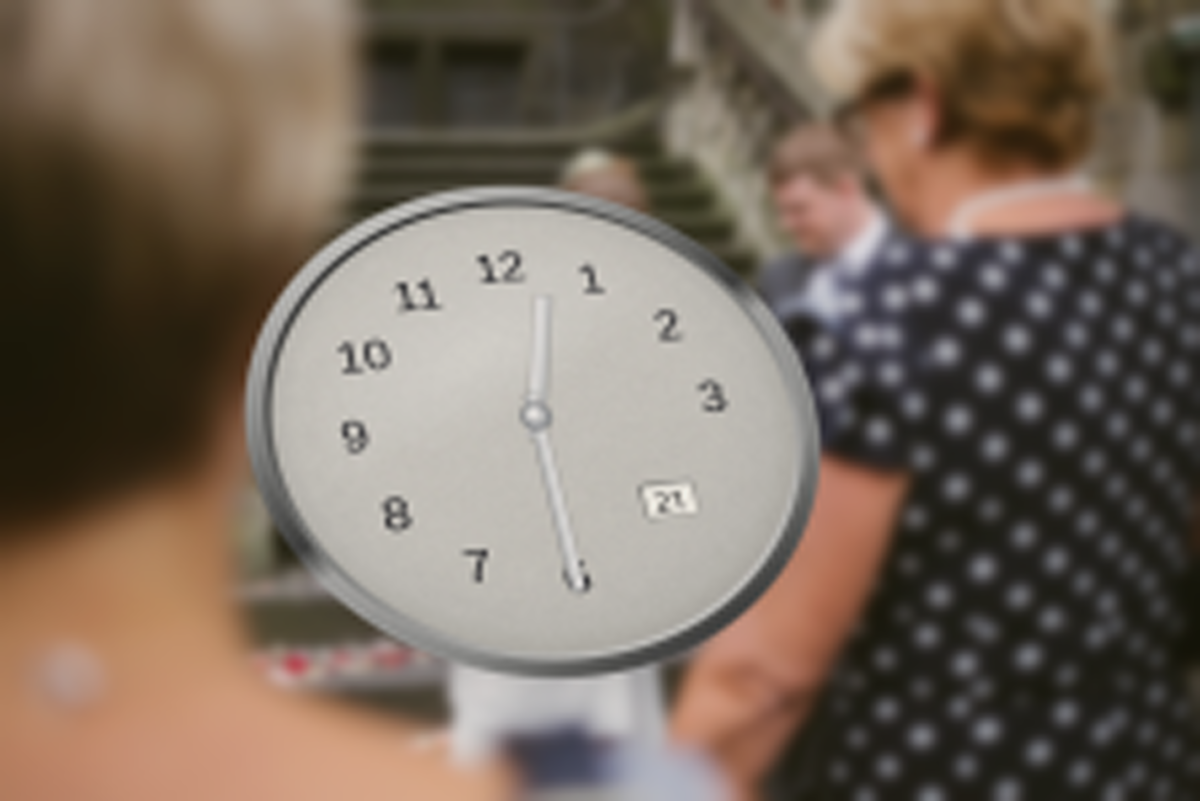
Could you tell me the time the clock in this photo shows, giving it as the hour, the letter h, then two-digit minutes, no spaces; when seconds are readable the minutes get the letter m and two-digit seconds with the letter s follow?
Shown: 12h30
